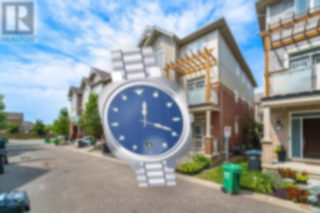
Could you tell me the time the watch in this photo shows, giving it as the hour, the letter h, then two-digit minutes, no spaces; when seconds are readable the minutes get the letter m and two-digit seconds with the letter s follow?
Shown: 12h19
